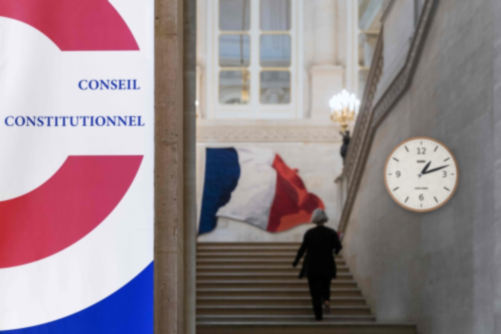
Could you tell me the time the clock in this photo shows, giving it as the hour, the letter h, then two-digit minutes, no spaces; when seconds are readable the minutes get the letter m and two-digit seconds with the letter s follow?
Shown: 1h12
